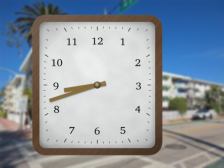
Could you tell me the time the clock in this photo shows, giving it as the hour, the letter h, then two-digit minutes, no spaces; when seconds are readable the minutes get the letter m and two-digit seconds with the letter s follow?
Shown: 8h42
